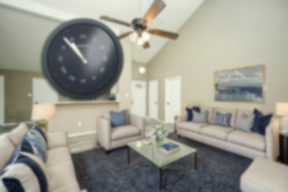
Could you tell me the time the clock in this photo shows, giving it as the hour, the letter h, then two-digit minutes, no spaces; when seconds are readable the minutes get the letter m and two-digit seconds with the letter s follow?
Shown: 10h53
